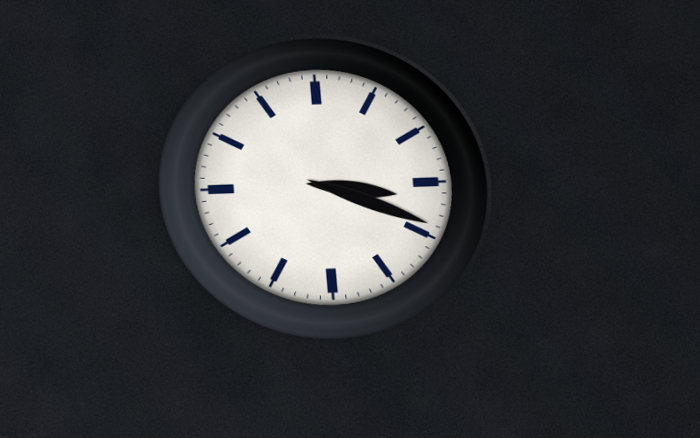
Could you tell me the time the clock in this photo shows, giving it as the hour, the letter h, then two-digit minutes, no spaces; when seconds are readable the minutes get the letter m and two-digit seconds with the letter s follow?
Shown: 3h19
